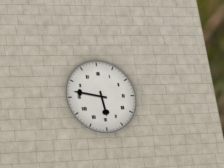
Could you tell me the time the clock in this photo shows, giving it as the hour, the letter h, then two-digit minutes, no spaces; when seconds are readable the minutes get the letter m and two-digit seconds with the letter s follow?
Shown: 5h47
